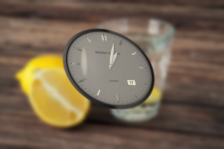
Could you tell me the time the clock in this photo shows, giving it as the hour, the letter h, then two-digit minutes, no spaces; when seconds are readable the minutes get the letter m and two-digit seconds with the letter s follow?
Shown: 1h03
